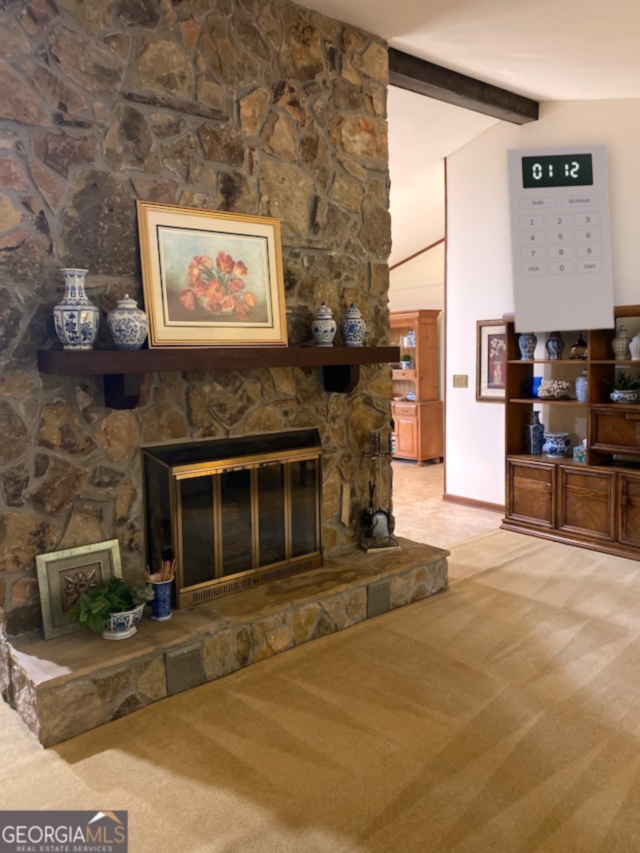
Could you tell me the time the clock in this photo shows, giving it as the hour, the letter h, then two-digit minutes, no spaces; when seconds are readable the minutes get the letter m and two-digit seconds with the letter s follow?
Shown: 1h12
